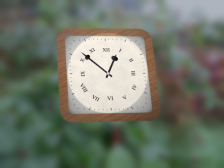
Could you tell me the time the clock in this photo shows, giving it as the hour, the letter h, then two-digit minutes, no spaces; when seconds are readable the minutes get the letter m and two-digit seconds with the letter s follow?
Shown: 12h52
